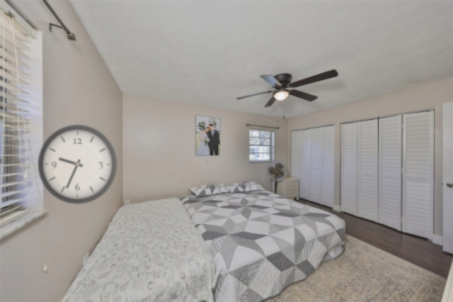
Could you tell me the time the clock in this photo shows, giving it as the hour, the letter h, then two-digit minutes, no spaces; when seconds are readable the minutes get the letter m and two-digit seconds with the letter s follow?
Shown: 9h34
